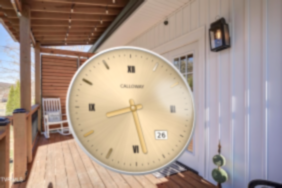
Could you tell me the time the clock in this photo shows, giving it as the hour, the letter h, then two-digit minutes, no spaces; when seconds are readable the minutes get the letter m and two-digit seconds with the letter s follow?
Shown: 8h28
